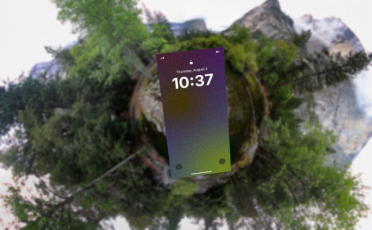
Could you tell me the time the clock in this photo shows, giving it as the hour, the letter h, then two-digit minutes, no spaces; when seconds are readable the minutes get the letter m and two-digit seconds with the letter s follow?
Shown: 10h37
